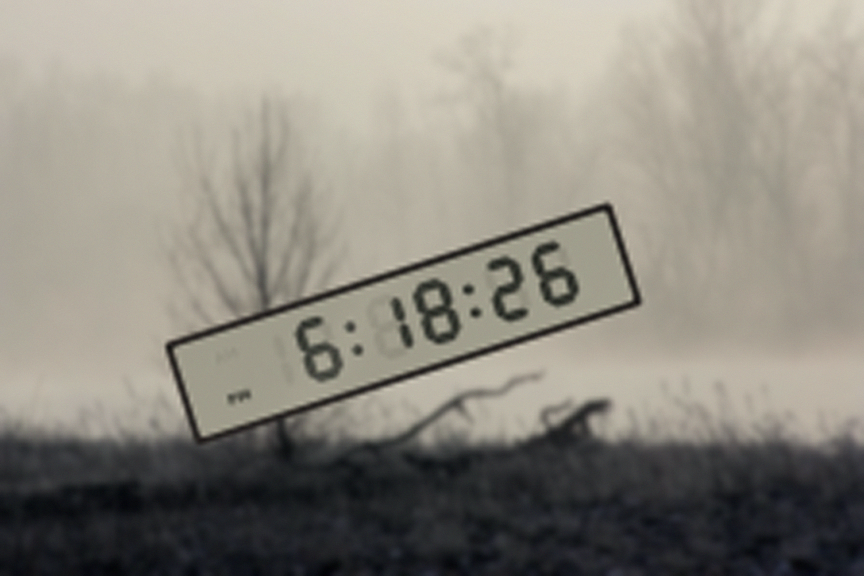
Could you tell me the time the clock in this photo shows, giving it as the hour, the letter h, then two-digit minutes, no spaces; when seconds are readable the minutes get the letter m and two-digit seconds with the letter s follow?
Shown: 6h18m26s
